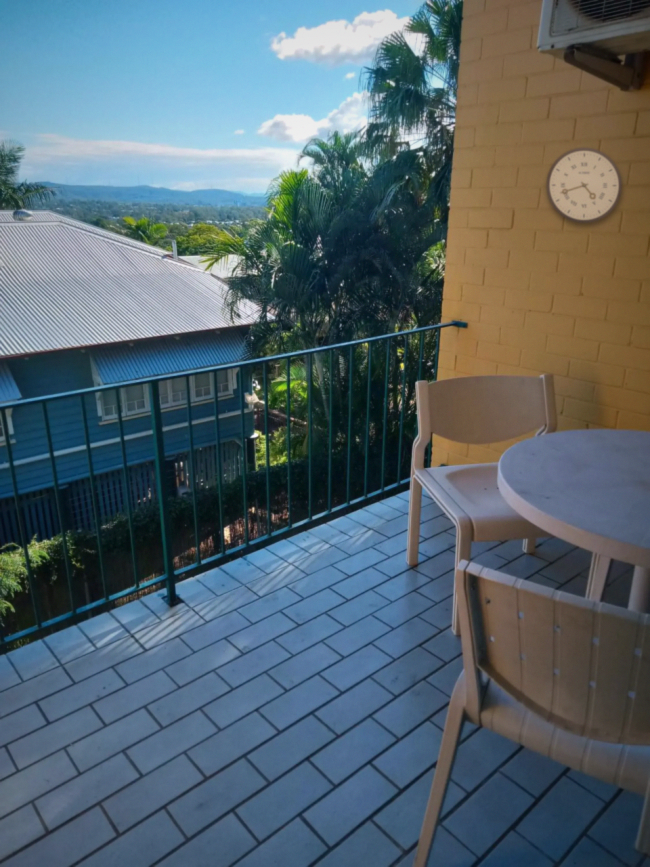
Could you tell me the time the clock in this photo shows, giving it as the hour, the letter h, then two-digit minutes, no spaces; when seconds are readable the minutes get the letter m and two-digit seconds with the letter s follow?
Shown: 4h42
